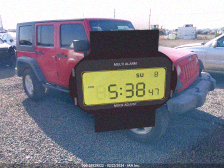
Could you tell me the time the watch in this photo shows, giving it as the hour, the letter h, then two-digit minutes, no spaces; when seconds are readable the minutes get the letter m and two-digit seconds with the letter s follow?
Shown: 5h38m47s
